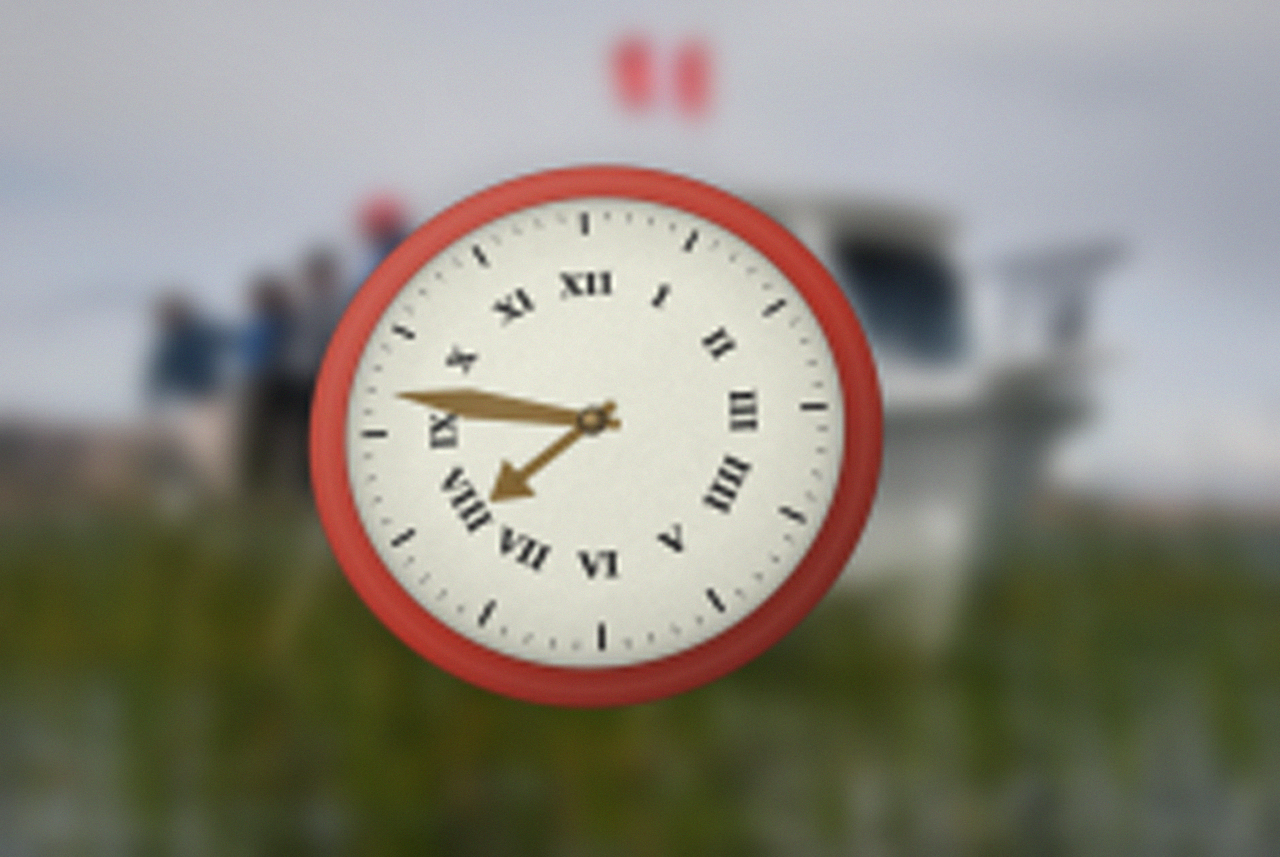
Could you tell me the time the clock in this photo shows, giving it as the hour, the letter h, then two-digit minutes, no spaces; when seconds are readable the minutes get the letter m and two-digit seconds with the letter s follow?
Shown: 7h47
